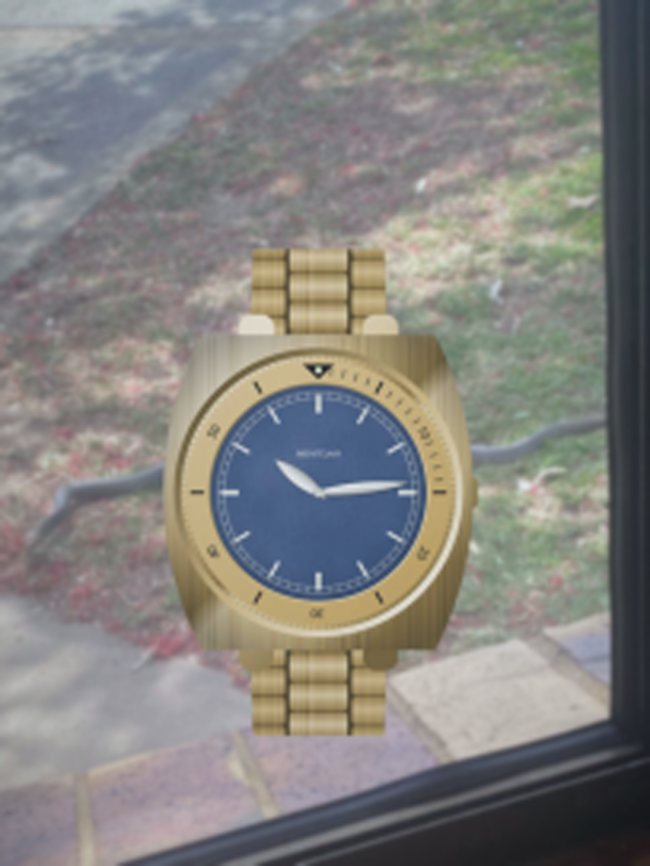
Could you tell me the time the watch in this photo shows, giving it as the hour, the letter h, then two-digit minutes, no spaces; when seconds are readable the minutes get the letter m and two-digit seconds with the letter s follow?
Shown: 10h14
